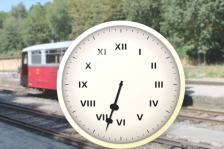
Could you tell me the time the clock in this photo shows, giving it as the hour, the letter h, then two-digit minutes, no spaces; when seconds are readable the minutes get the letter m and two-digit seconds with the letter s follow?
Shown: 6h33
